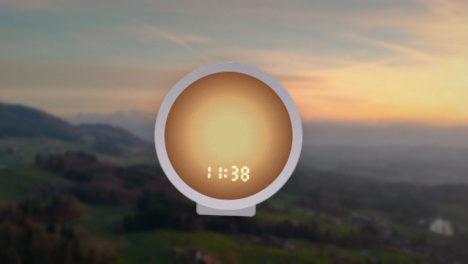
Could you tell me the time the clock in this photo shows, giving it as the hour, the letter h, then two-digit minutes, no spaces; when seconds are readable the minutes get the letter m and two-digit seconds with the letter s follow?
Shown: 11h38
